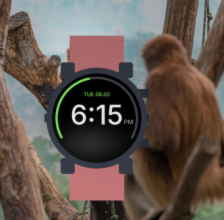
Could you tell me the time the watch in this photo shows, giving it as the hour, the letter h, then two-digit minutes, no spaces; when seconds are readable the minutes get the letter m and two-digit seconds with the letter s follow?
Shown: 6h15
